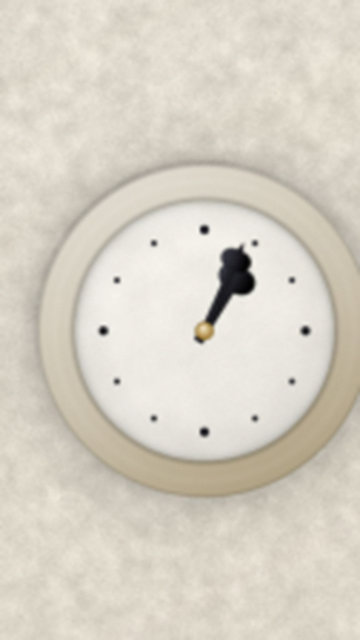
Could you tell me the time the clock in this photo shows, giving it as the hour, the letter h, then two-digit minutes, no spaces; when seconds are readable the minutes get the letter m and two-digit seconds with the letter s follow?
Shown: 1h04
